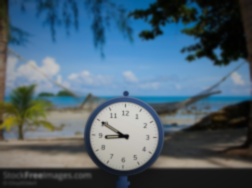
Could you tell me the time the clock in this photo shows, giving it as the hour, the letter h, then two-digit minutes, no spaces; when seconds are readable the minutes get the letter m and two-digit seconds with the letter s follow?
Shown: 8h50
